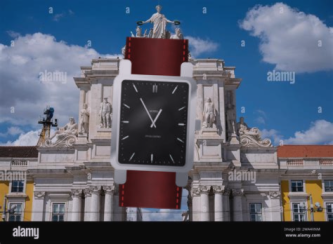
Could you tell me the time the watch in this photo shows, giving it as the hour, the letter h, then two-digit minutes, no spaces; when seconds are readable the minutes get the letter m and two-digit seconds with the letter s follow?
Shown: 12h55
